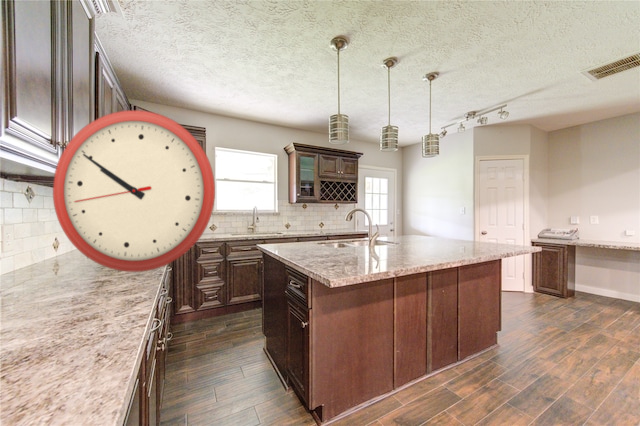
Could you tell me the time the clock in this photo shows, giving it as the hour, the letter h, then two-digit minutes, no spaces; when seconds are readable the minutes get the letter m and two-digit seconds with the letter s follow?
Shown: 9h49m42s
